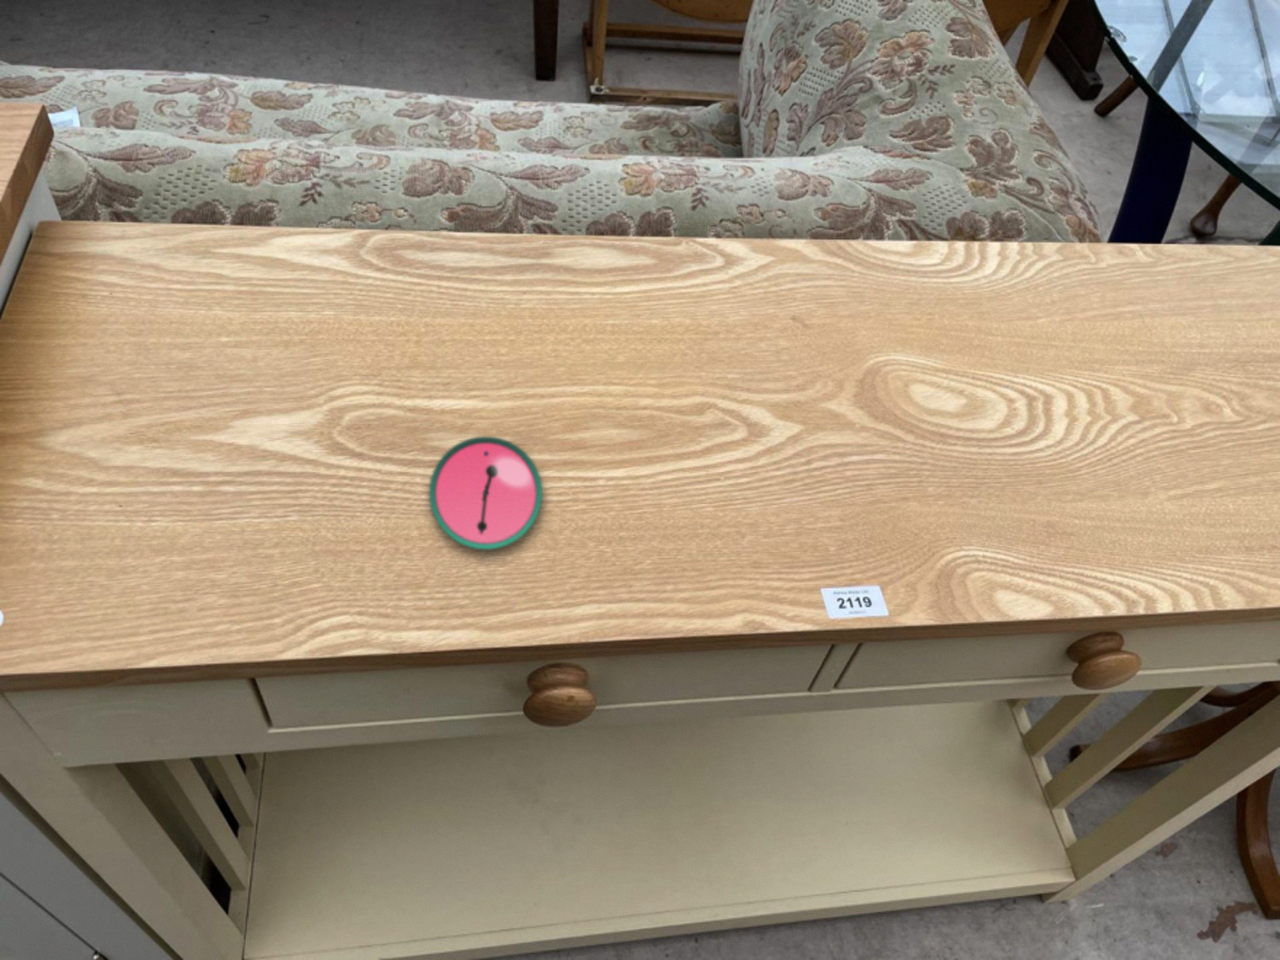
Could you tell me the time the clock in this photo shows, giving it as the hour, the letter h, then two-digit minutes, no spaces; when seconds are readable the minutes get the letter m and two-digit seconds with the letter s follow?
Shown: 12h31
